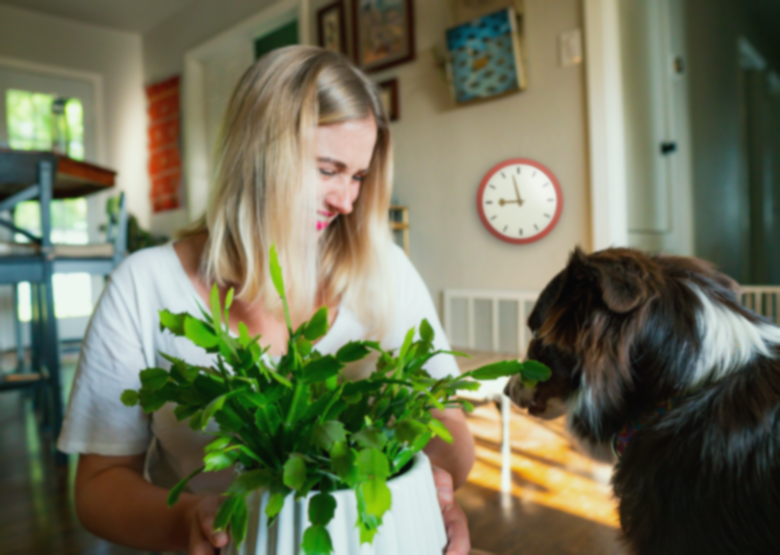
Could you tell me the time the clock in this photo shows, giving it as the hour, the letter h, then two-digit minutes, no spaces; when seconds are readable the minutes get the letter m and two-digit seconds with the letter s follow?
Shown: 8h58
